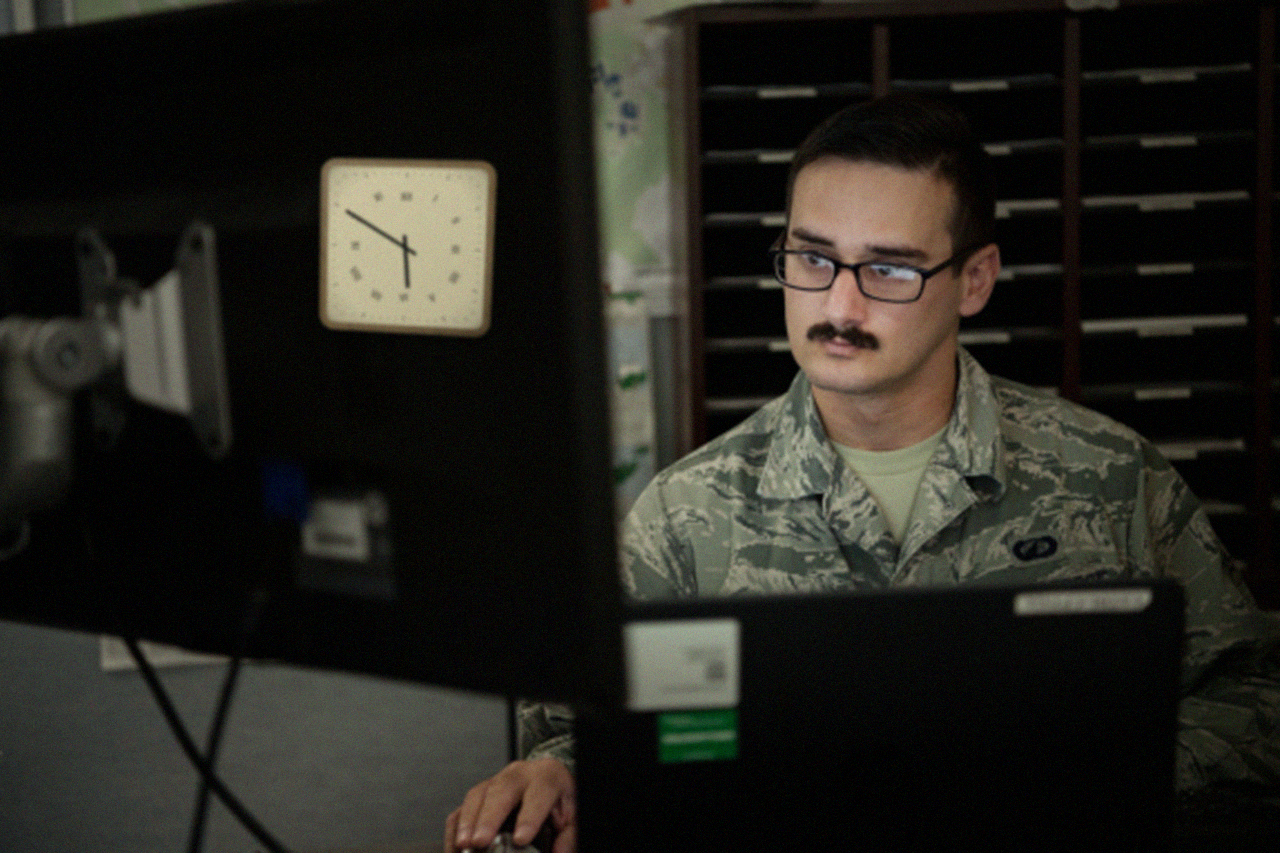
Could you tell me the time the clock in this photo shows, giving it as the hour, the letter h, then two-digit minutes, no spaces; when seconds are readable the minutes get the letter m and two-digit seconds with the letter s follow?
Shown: 5h50
